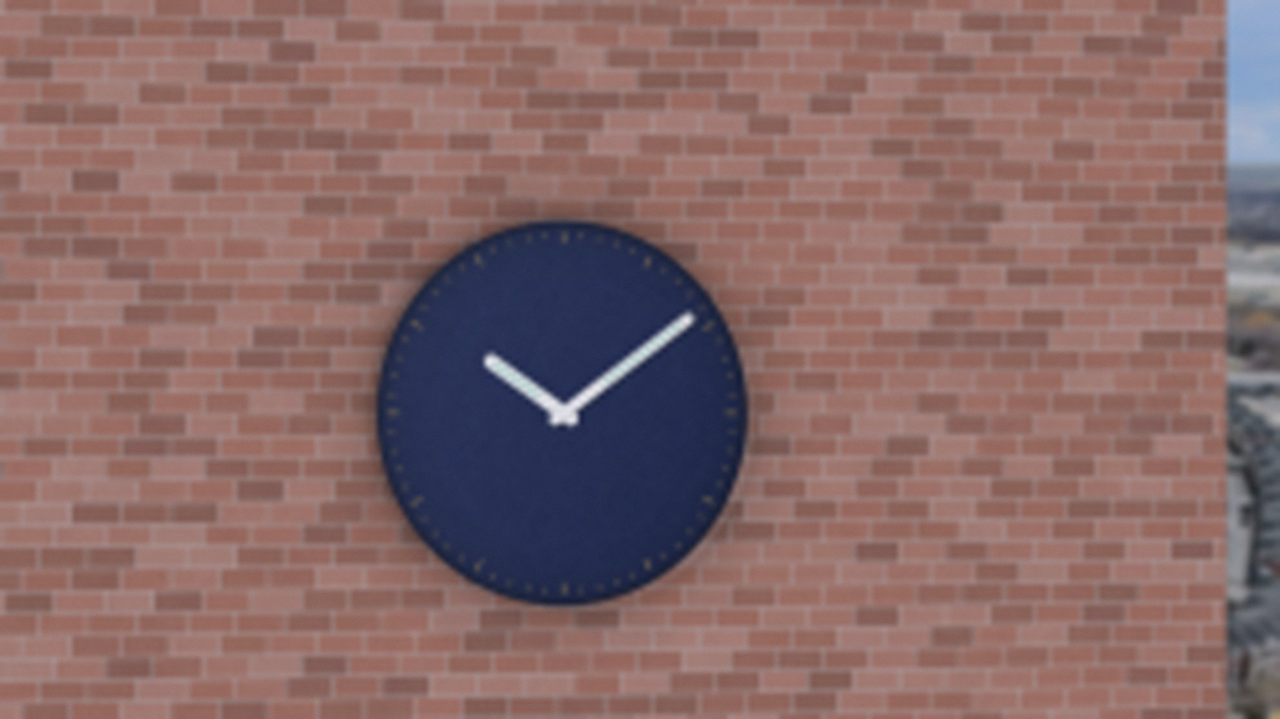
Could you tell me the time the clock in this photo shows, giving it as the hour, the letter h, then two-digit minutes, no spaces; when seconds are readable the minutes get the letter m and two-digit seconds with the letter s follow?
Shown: 10h09
